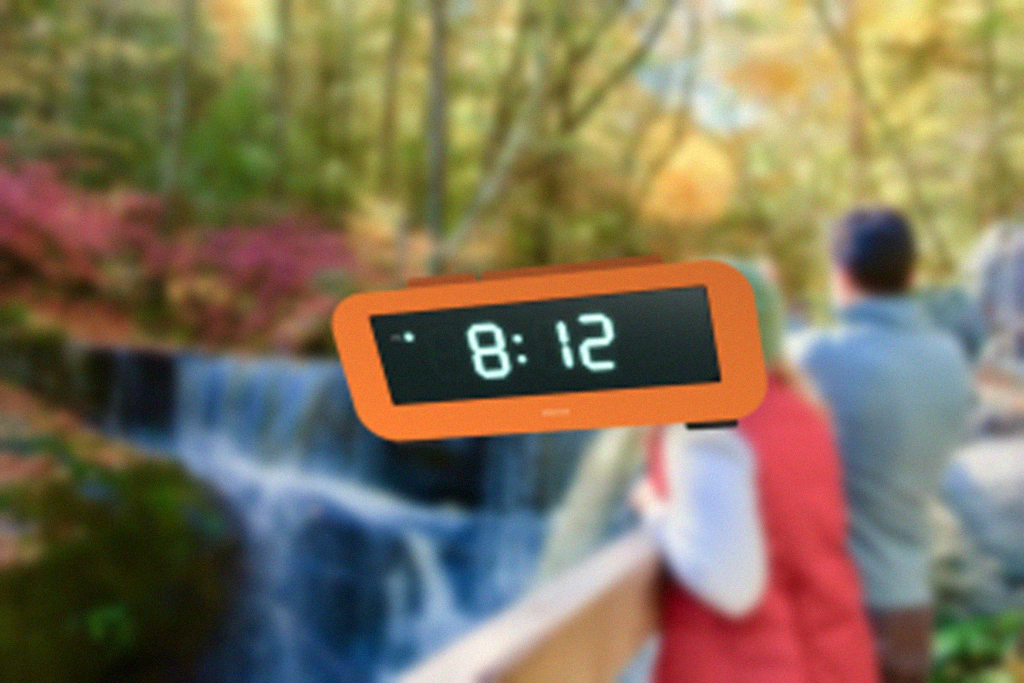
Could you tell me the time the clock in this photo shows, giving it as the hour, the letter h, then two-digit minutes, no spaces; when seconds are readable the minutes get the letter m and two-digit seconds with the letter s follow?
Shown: 8h12
